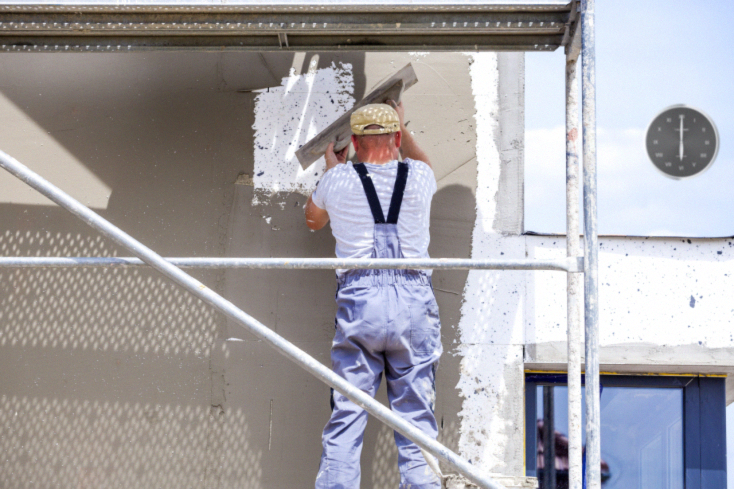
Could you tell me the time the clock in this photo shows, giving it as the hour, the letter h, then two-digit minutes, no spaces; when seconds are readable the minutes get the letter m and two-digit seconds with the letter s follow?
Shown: 6h00
